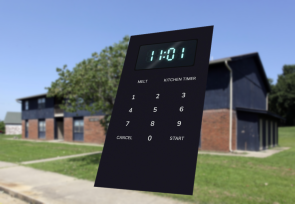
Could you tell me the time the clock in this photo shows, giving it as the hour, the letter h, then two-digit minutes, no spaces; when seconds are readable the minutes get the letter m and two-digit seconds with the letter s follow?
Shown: 11h01
